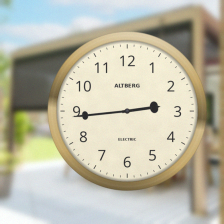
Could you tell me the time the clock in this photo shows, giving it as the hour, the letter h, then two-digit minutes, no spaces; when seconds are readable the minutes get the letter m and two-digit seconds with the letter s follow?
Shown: 2h44
